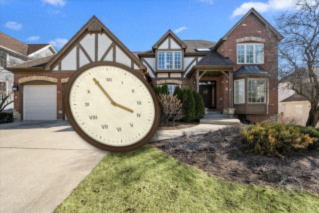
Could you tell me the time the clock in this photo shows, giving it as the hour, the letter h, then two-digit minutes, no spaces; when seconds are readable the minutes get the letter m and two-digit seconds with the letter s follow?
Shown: 3h55
